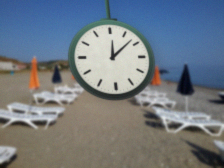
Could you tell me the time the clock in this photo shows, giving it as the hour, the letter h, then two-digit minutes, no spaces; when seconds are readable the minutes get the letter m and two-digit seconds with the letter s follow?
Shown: 12h08
